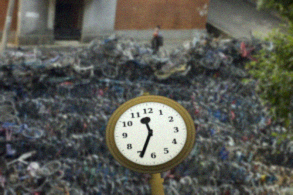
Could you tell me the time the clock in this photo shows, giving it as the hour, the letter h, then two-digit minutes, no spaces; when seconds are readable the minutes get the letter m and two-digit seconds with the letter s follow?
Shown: 11h34
